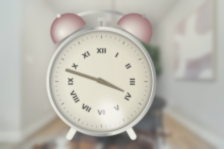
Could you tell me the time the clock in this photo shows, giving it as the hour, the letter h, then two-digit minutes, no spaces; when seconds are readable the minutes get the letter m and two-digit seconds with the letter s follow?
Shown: 3h48
